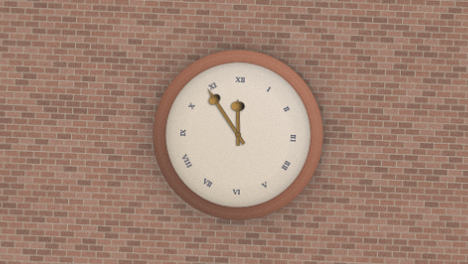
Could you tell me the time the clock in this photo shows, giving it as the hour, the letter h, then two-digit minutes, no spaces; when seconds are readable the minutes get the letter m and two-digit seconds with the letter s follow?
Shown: 11h54
